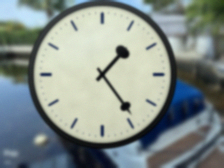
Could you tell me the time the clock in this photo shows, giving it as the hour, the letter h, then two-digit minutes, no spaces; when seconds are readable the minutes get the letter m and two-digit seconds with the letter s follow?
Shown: 1h24
